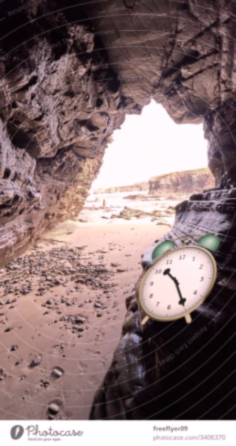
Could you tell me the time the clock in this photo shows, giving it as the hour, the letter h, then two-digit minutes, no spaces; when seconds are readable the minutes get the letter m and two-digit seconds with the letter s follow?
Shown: 10h25
